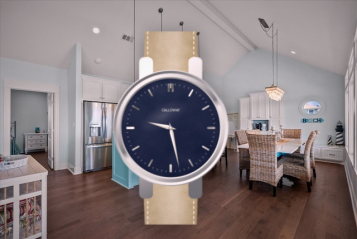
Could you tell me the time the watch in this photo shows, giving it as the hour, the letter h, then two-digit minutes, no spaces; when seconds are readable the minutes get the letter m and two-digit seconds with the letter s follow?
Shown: 9h28
